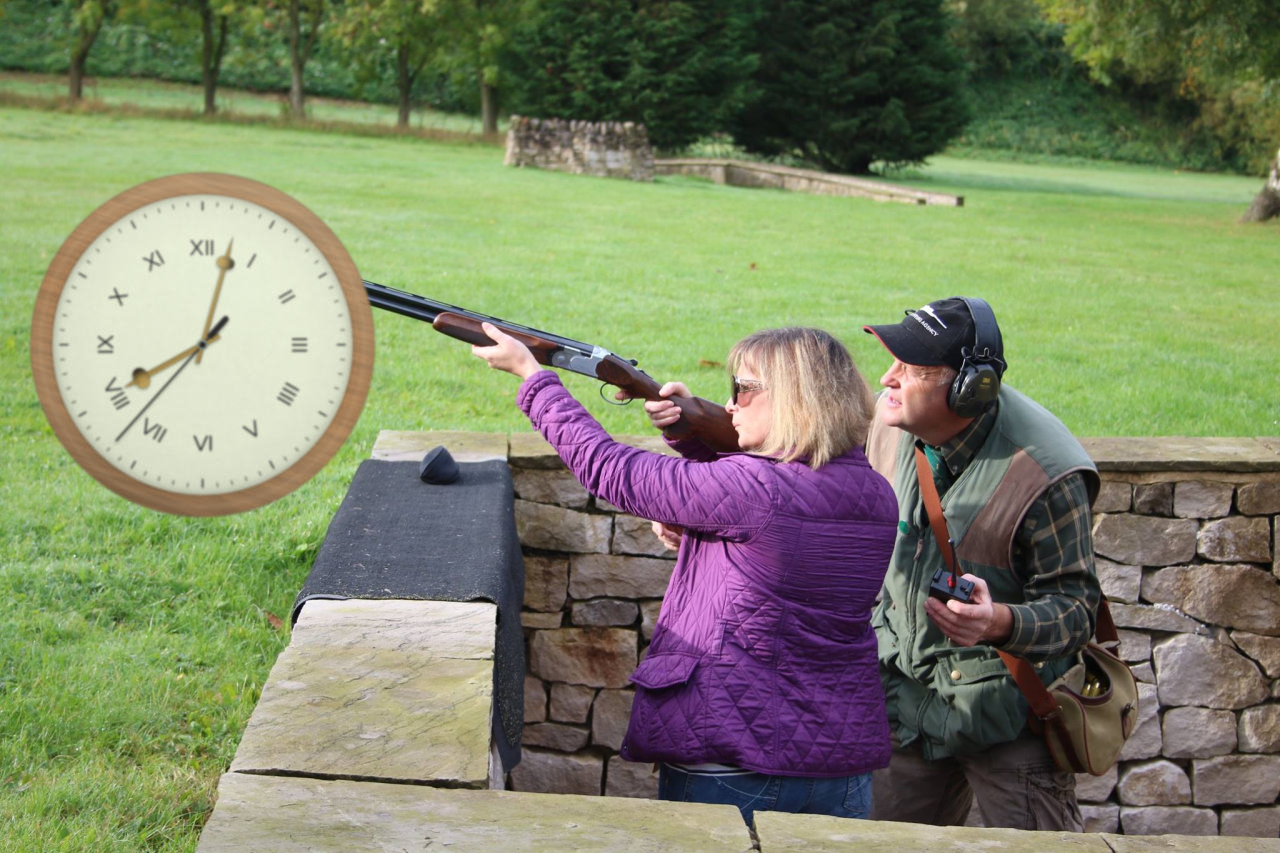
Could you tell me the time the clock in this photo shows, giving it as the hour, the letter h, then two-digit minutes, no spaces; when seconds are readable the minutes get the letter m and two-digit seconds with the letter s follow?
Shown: 8h02m37s
